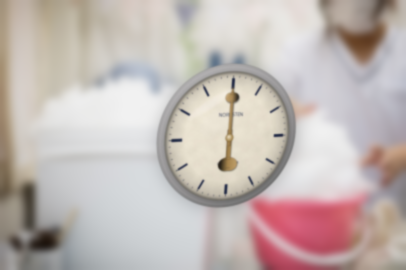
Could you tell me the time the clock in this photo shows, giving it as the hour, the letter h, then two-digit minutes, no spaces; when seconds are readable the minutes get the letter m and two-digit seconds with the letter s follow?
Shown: 6h00
